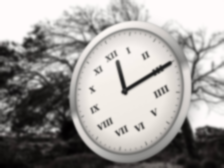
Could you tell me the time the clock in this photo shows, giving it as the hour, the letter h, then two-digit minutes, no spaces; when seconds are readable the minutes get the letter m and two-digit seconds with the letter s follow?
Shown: 12h15
